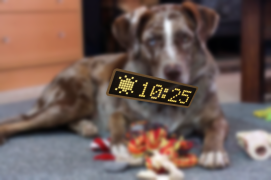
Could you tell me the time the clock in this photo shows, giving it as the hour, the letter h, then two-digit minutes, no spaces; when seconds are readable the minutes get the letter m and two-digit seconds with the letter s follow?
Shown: 10h25
